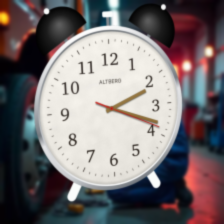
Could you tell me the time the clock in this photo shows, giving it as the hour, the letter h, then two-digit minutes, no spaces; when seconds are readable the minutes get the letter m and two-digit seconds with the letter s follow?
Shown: 2h18m19s
